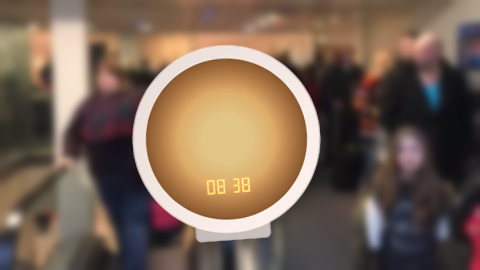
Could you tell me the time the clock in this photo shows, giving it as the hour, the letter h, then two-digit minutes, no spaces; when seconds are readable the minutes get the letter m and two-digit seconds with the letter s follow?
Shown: 8h38
